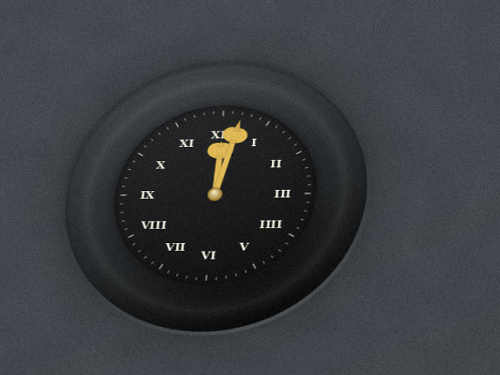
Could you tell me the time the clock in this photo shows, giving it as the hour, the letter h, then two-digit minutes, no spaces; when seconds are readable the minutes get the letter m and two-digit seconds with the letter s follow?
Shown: 12h02
